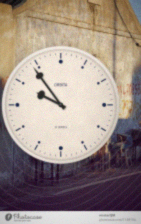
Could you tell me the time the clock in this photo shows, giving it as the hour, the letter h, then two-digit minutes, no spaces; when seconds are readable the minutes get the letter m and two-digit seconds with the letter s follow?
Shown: 9h54
